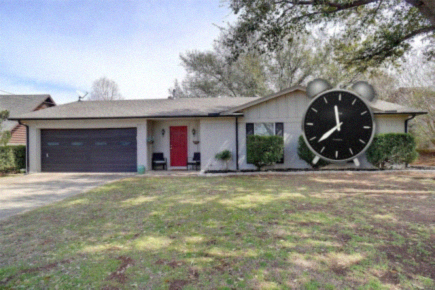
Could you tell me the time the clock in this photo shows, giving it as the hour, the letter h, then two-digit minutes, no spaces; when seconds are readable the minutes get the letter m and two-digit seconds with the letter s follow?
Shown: 11h38
